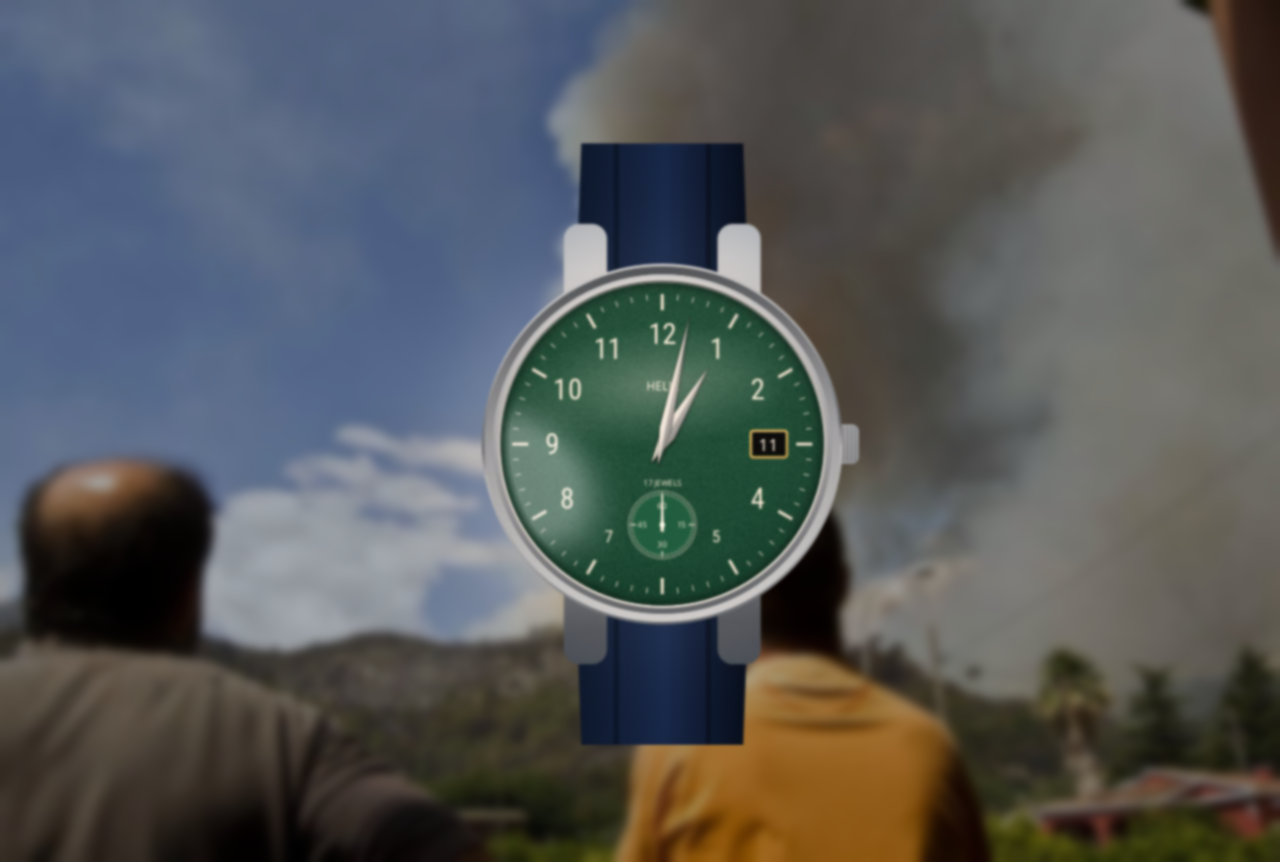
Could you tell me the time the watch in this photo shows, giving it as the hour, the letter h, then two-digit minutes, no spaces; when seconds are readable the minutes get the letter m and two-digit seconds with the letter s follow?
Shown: 1h02
